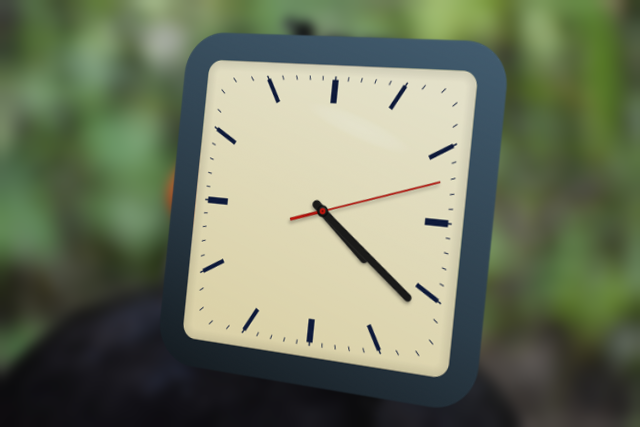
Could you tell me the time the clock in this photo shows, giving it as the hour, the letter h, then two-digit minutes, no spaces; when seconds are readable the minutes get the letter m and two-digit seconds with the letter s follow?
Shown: 4h21m12s
